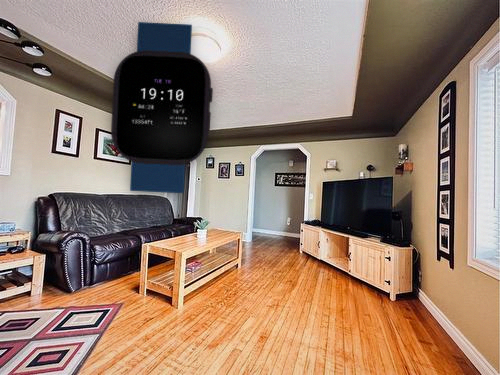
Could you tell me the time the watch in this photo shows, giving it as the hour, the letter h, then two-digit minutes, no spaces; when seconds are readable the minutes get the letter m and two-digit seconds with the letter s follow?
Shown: 19h10
